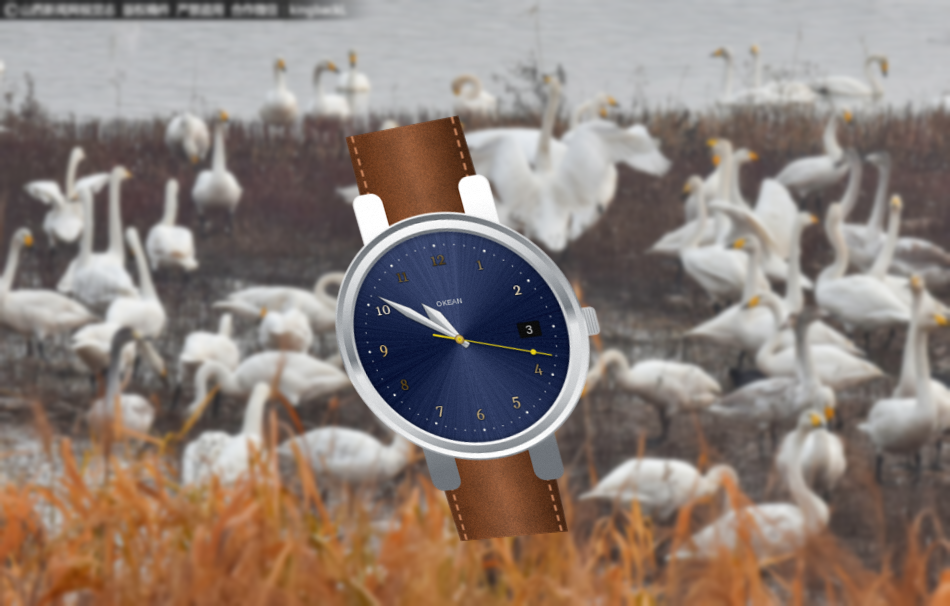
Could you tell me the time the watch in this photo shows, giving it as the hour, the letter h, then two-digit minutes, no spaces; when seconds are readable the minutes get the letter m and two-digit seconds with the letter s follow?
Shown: 10h51m18s
